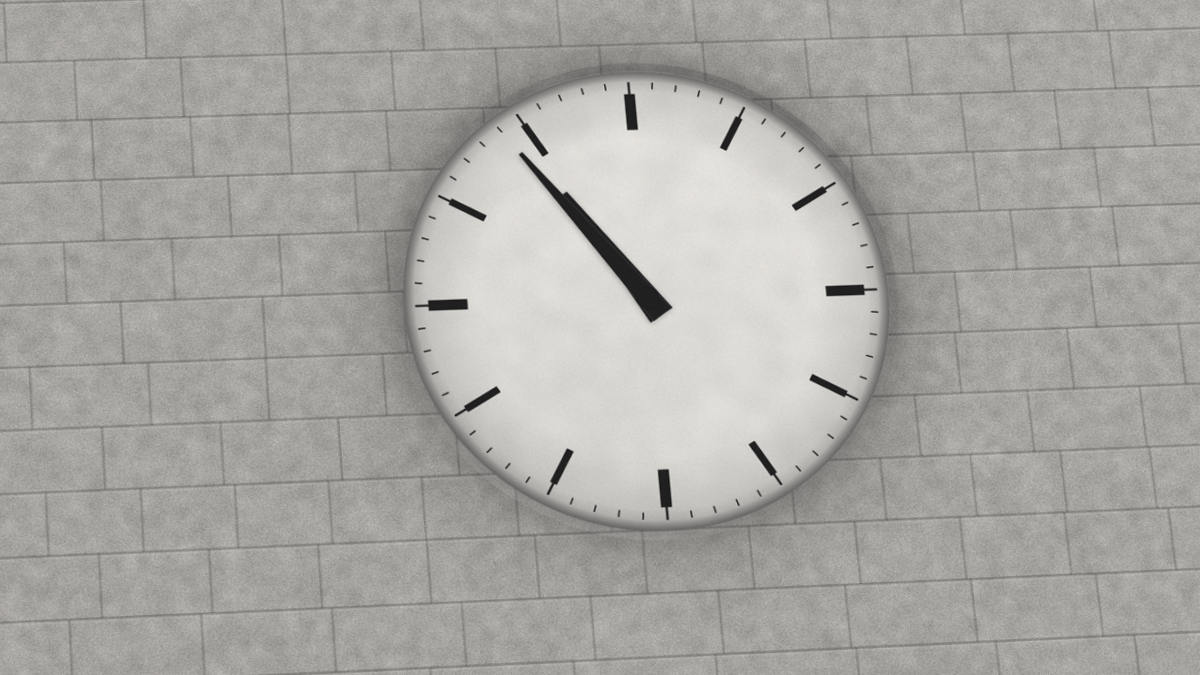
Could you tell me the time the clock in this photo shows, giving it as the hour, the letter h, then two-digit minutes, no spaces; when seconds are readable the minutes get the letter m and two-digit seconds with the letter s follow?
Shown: 10h54
